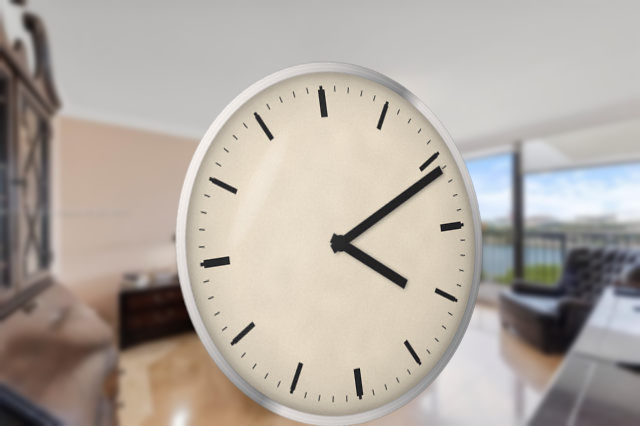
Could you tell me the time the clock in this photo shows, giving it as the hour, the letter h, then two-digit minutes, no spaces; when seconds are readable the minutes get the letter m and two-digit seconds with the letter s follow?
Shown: 4h11
